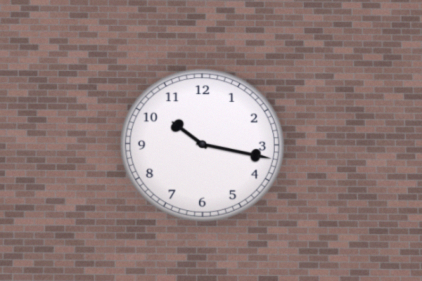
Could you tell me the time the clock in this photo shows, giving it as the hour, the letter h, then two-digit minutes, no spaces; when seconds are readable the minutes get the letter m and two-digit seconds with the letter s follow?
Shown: 10h17
